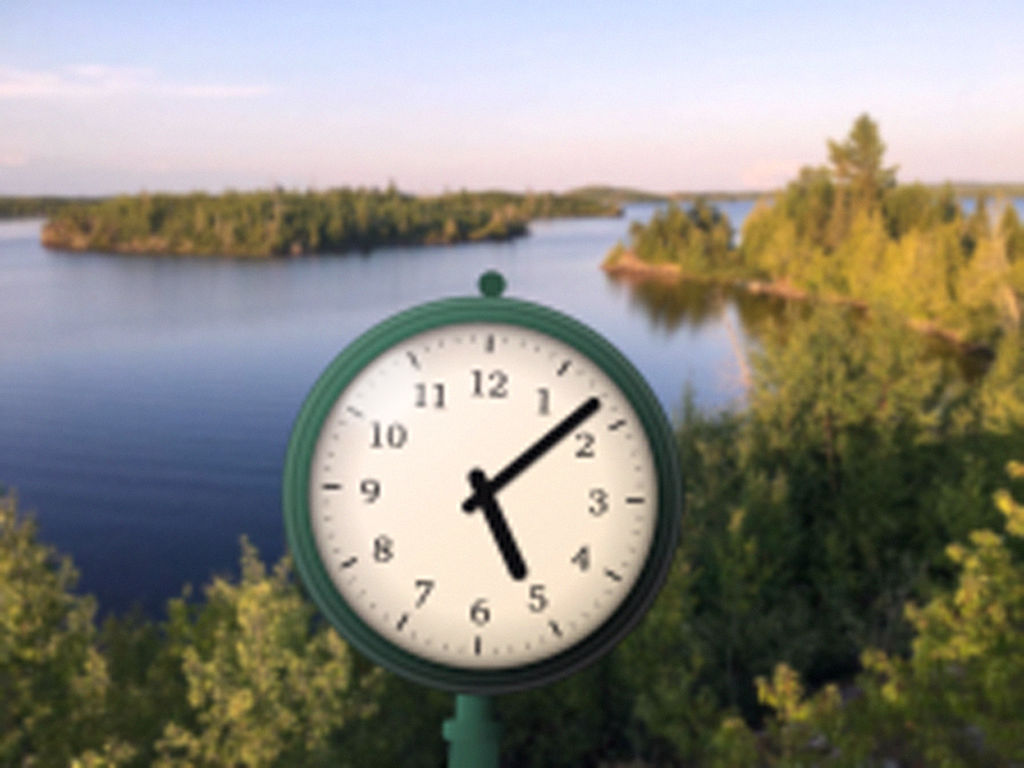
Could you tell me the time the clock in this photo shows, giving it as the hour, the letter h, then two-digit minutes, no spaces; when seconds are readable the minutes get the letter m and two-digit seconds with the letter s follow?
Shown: 5h08
